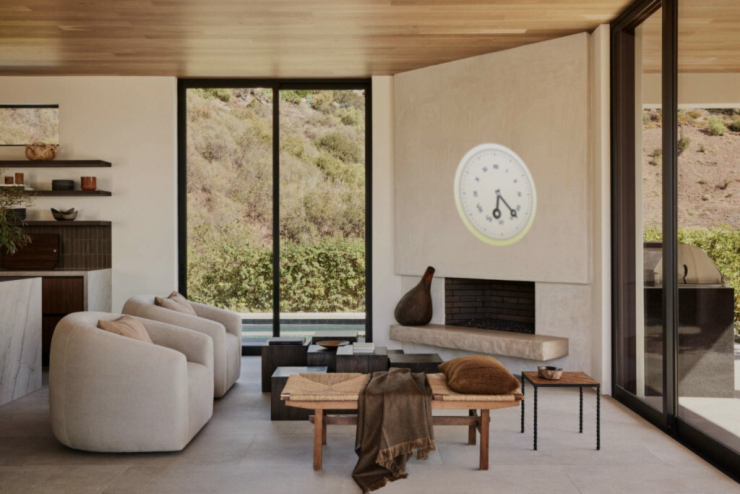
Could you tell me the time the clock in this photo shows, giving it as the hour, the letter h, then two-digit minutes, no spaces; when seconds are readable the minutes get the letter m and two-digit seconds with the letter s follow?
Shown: 6h23
